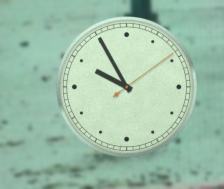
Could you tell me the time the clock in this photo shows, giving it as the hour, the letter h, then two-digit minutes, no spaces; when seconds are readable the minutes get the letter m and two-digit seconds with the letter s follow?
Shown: 9h55m09s
